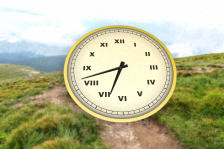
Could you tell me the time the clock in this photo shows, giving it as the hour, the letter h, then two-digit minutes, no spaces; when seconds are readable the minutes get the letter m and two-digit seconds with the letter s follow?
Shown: 6h42
